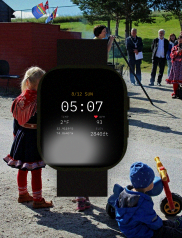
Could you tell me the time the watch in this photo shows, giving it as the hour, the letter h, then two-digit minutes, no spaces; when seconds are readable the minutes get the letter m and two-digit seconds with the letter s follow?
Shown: 5h07
